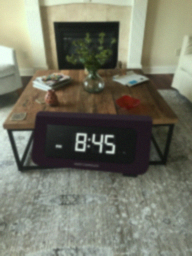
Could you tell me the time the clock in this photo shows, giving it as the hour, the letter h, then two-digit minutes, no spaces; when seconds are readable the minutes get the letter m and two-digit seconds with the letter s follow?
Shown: 8h45
